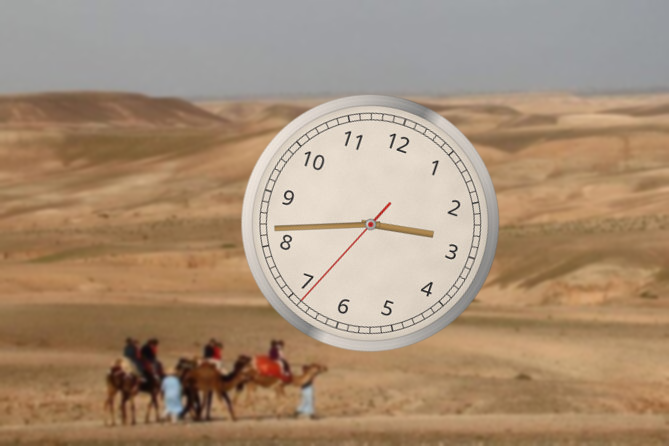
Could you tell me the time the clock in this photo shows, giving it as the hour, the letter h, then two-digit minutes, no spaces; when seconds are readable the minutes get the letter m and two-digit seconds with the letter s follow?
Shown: 2h41m34s
